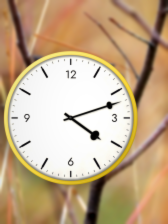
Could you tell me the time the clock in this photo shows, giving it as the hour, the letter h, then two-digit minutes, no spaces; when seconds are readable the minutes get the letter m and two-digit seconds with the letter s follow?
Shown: 4h12
